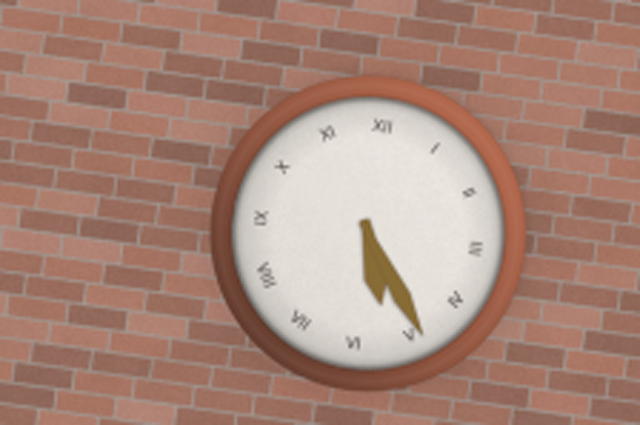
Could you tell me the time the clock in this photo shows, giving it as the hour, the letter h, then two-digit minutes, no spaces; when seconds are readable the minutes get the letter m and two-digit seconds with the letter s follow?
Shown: 5h24
